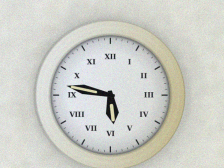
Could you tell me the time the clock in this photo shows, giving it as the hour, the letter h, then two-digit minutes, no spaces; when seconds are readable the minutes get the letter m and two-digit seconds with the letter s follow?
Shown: 5h47
